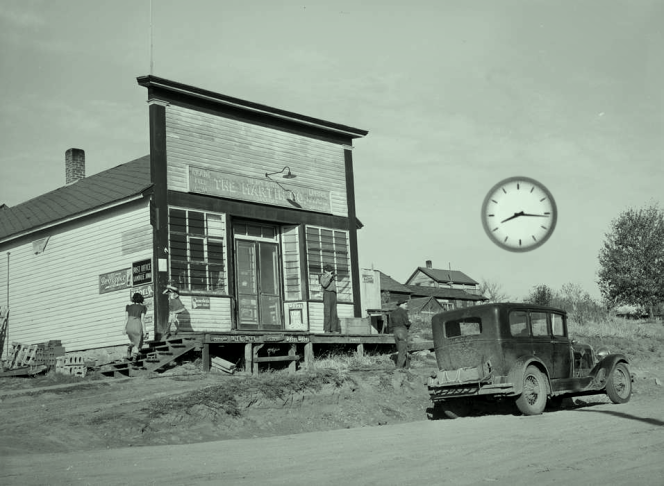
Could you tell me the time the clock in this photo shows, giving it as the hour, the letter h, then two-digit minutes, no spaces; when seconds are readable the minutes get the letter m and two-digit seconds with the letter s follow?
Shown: 8h16
